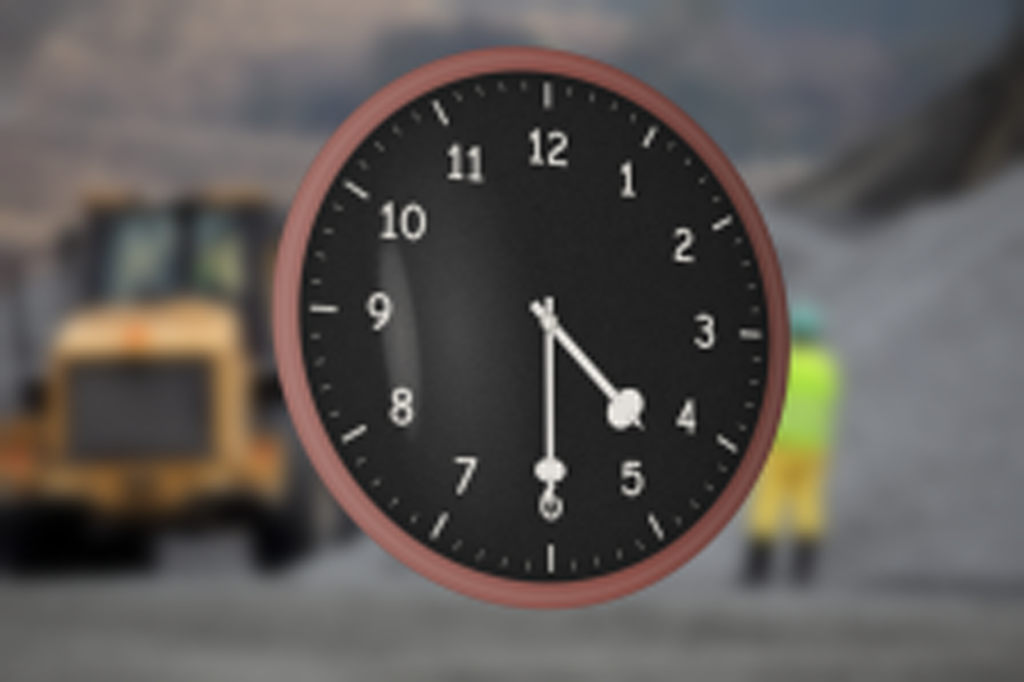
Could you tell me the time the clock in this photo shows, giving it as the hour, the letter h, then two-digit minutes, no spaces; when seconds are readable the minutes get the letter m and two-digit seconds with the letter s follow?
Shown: 4h30
